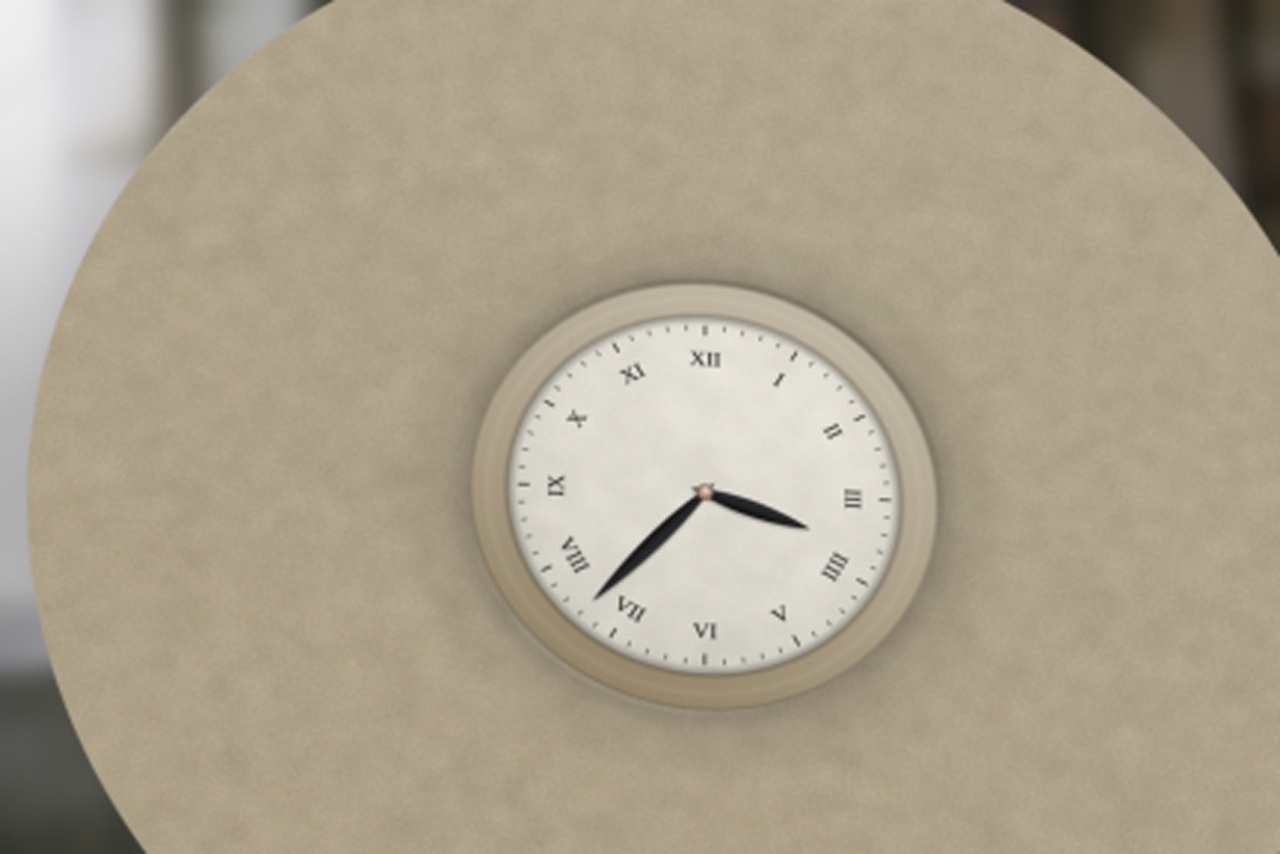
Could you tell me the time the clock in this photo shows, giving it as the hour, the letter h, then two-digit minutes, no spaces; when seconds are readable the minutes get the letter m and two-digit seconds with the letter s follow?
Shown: 3h37
